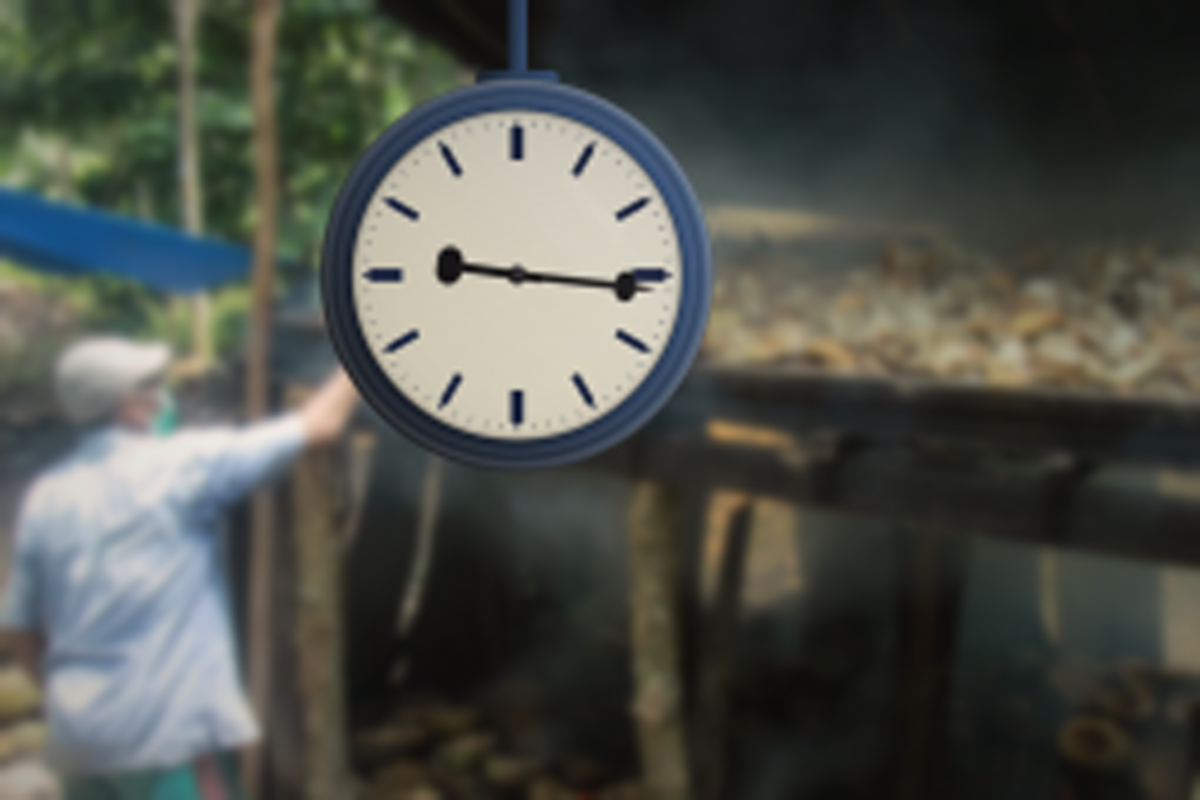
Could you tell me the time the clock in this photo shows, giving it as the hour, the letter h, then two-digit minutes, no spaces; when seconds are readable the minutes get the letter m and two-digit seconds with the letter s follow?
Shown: 9h16
